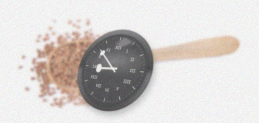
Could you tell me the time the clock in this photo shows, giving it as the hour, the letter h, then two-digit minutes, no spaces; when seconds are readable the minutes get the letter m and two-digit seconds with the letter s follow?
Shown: 8h52
